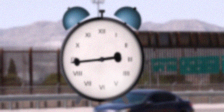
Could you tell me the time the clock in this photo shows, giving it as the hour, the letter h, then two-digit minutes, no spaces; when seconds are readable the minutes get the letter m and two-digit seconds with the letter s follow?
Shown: 2h44
